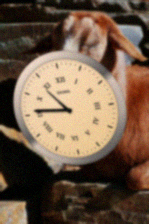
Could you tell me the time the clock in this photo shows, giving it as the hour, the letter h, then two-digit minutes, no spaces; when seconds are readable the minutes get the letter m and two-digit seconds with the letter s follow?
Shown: 10h46
